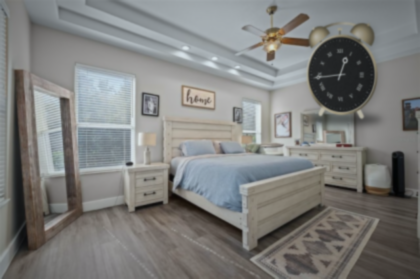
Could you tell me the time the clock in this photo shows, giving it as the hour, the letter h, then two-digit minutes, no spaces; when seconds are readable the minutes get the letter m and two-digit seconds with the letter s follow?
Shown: 12h44
